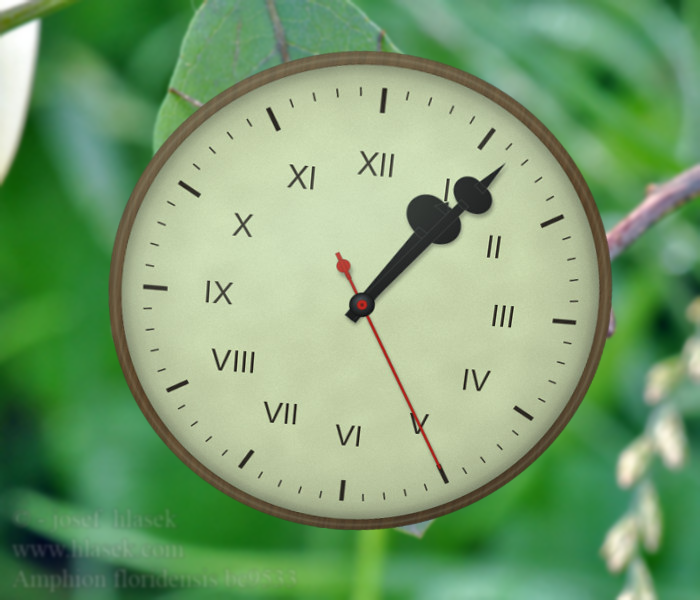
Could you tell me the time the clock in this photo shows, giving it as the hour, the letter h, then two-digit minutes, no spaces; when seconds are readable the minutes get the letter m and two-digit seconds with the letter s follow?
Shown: 1h06m25s
